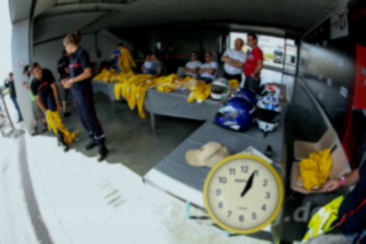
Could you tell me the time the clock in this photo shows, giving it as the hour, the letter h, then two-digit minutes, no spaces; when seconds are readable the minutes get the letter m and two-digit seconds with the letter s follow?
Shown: 1h04
